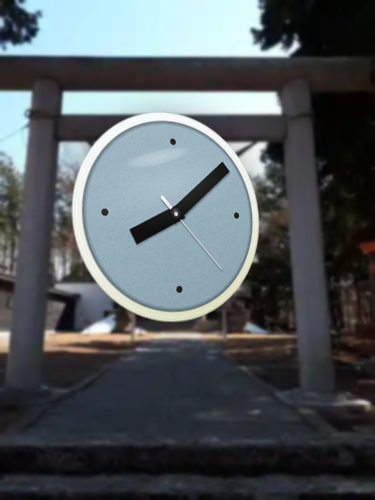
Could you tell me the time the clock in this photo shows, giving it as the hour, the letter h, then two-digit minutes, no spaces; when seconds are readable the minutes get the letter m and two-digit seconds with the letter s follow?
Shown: 8h08m23s
